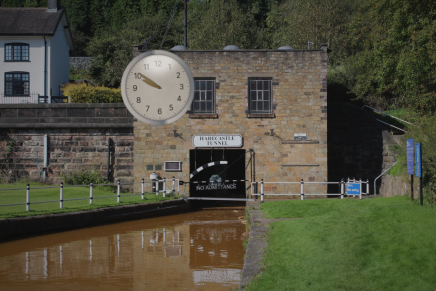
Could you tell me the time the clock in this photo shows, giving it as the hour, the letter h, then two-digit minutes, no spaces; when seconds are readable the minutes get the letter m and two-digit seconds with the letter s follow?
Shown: 9h51
